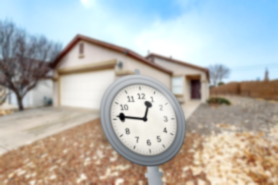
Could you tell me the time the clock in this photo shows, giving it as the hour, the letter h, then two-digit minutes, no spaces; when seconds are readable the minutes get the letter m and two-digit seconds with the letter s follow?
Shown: 12h46
